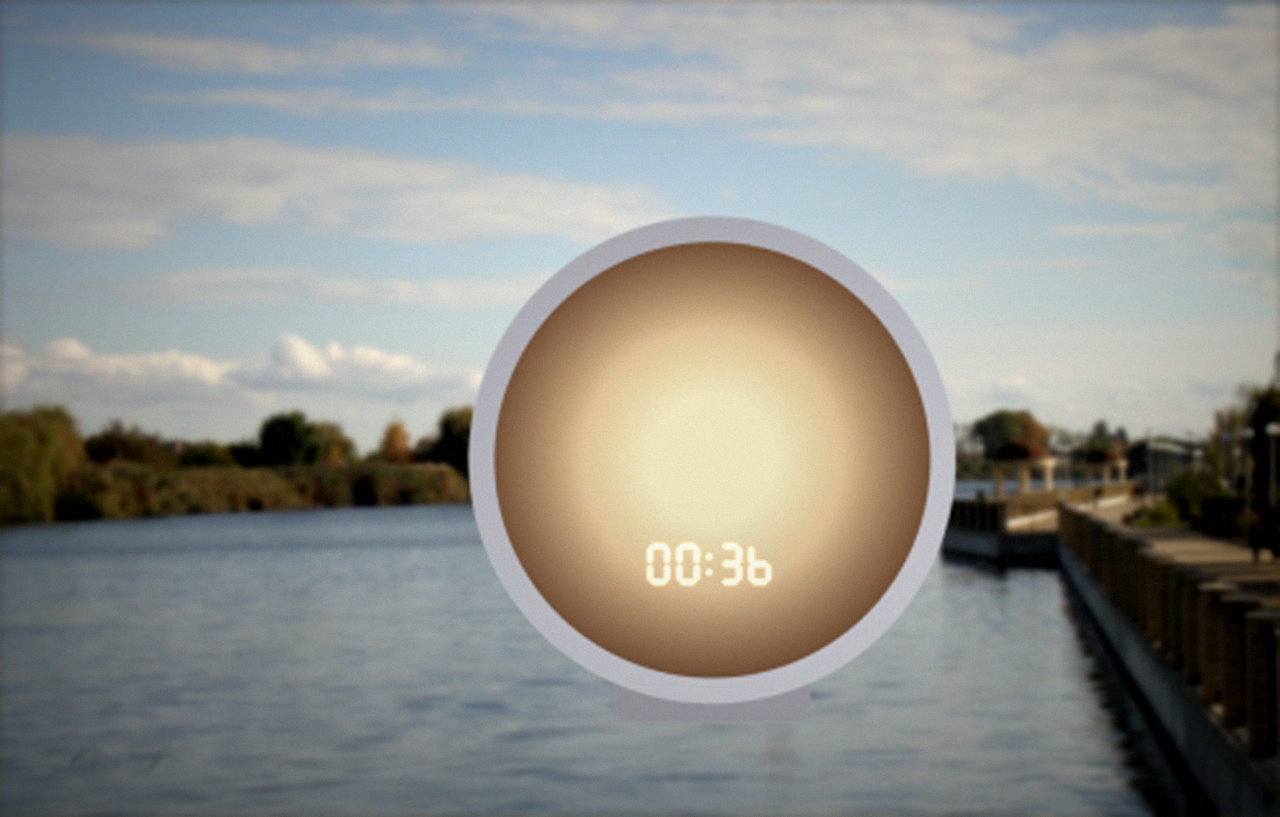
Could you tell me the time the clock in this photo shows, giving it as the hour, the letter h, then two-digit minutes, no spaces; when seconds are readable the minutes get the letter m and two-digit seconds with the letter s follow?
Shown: 0h36
